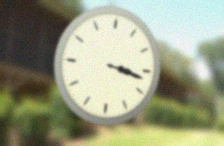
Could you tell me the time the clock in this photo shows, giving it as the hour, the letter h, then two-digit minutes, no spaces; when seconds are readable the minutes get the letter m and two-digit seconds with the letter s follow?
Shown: 3h17
